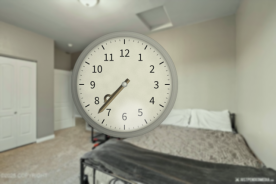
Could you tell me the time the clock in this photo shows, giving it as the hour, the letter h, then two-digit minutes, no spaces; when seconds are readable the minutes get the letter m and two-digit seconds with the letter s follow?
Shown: 7h37
